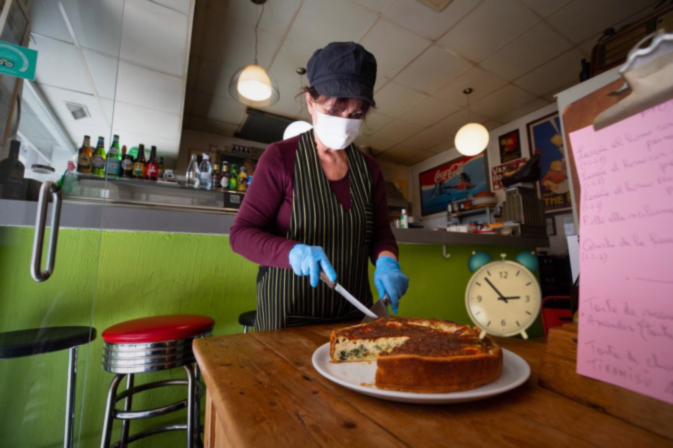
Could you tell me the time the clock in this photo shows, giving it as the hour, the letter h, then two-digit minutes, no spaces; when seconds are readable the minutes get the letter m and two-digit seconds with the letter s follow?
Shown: 2h53
